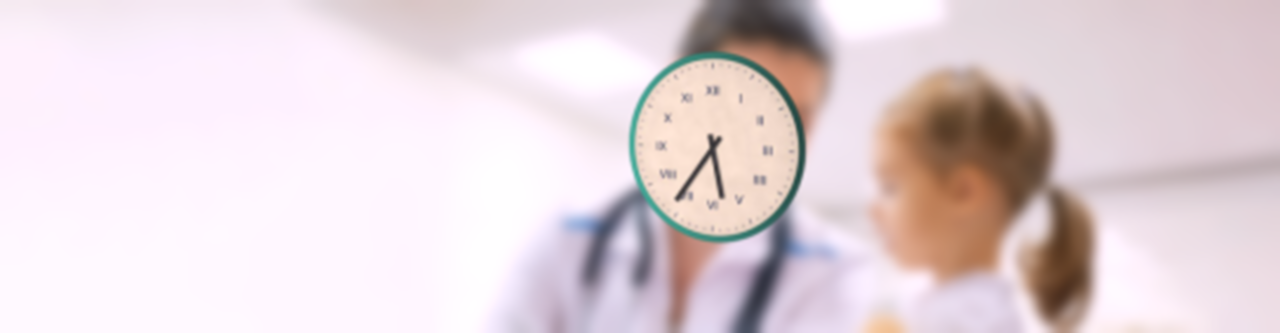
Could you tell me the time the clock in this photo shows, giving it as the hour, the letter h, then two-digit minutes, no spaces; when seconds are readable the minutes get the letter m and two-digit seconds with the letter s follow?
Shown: 5h36
